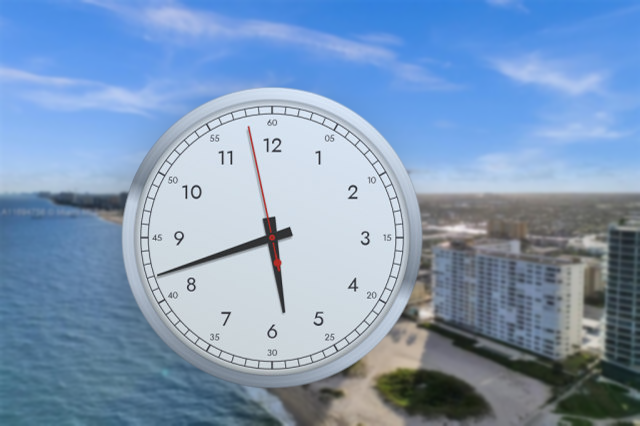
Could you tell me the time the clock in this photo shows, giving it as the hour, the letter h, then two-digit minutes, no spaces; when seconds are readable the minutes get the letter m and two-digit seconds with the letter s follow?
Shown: 5h41m58s
